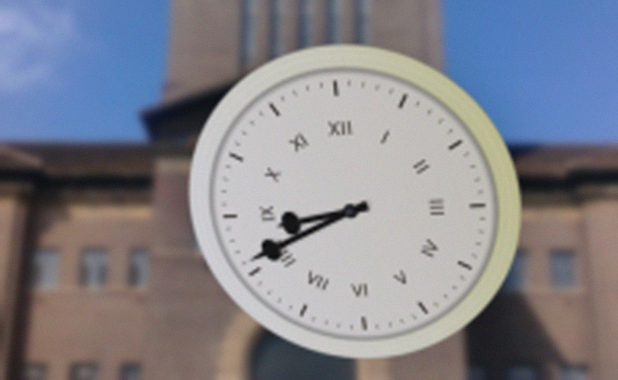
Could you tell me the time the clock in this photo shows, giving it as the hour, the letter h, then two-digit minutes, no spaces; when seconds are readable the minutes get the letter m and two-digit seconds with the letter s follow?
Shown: 8h41
